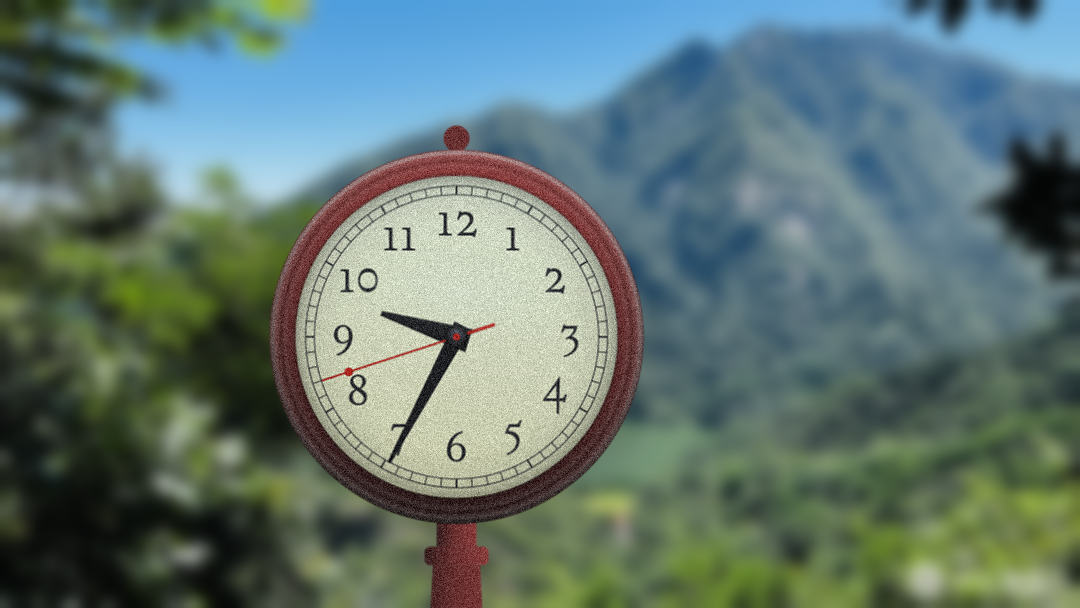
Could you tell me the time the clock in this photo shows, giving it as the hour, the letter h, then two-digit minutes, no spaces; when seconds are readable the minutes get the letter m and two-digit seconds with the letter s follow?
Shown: 9h34m42s
